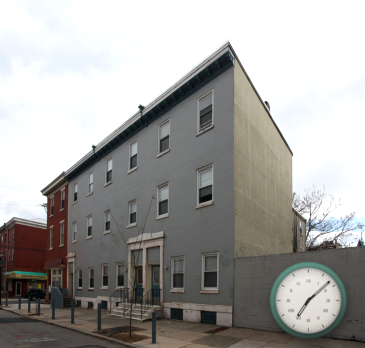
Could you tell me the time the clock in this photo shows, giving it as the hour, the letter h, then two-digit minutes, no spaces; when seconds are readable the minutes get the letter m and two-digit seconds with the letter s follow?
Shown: 7h08
